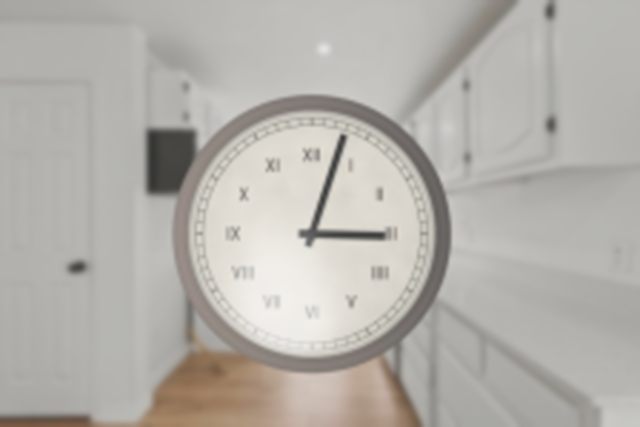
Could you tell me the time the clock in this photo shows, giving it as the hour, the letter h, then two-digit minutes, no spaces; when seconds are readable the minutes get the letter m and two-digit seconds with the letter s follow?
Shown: 3h03
